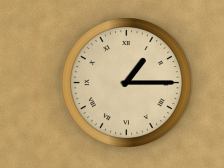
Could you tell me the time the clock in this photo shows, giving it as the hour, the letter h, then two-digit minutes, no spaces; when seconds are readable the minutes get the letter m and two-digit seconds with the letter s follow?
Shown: 1h15
